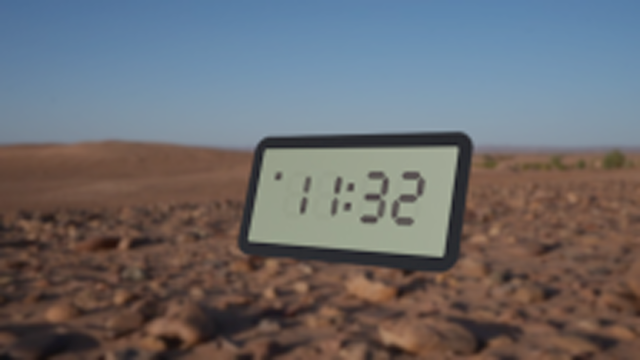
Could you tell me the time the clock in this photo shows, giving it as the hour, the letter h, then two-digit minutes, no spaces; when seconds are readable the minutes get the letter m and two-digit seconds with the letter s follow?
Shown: 11h32
